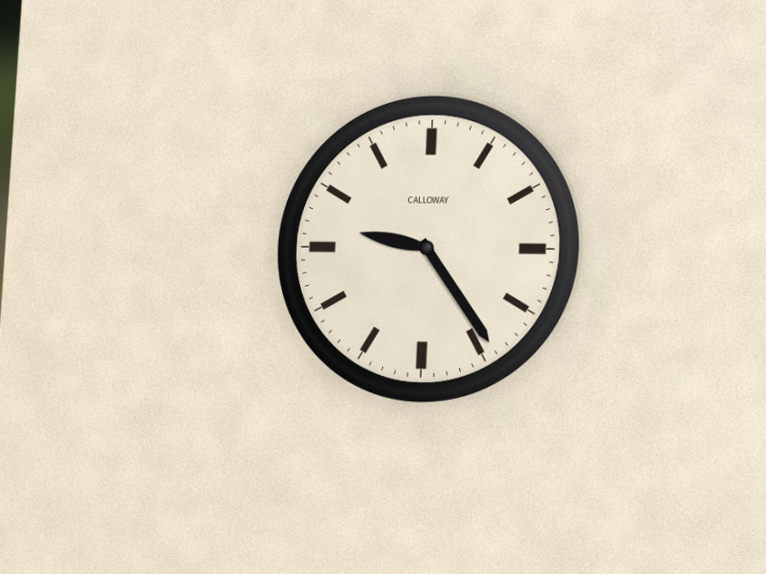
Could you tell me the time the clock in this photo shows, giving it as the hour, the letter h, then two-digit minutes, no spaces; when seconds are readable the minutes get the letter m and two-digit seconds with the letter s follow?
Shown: 9h24
